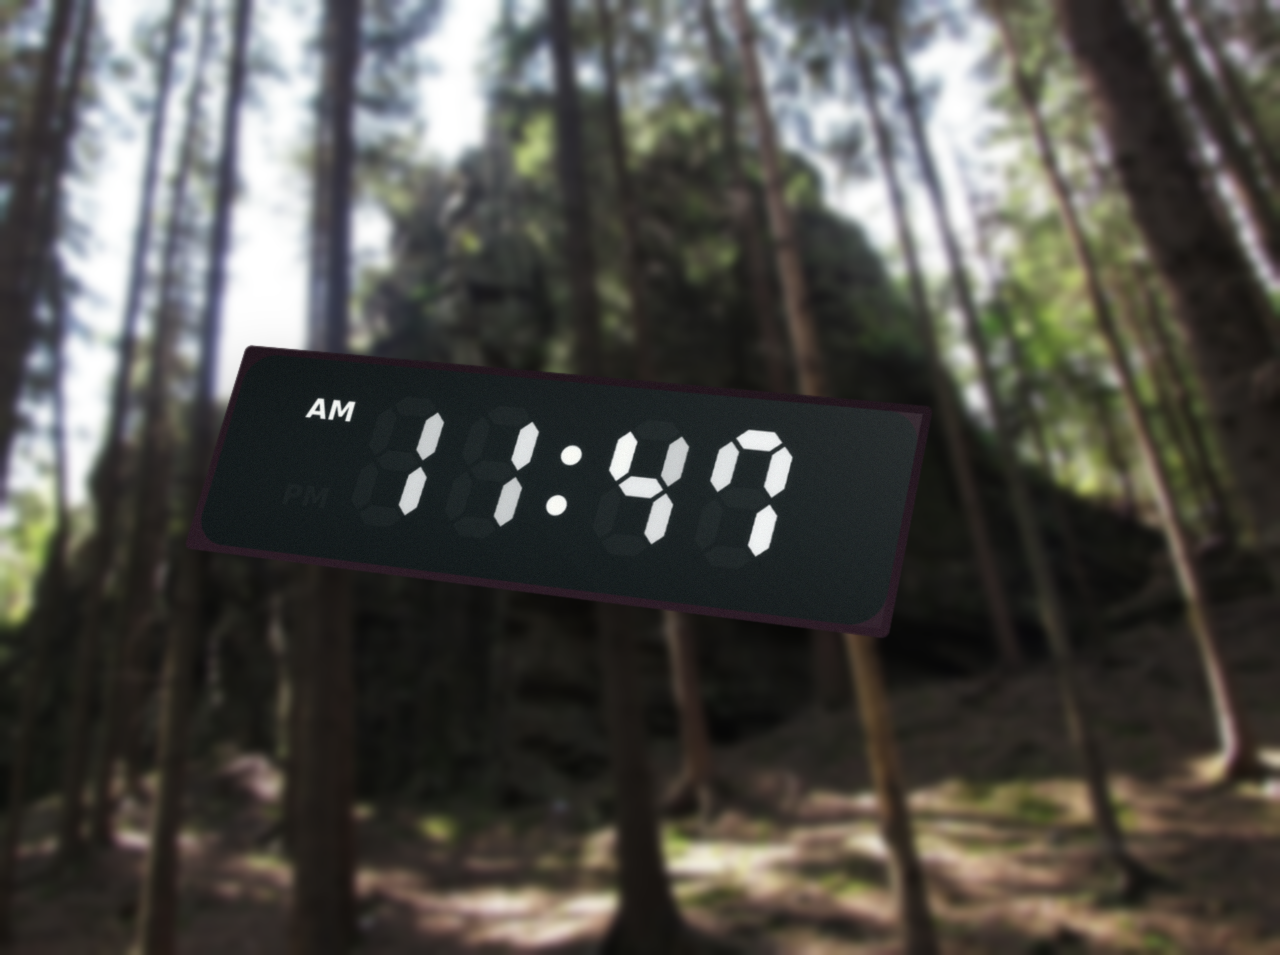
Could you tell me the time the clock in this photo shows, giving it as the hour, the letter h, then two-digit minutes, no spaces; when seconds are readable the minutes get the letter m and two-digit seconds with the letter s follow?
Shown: 11h47
